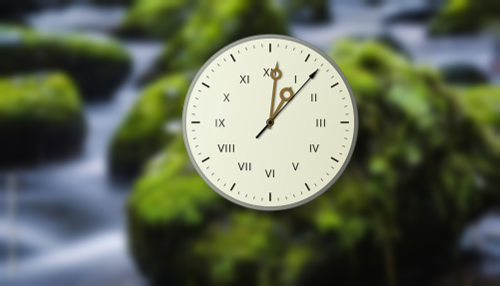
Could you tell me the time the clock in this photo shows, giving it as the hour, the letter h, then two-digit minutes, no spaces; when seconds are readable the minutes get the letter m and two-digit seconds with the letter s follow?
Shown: 1h01m07s
